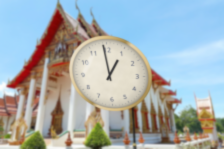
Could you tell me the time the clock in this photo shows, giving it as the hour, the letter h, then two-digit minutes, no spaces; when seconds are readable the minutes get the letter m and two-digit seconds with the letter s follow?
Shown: 12h59
